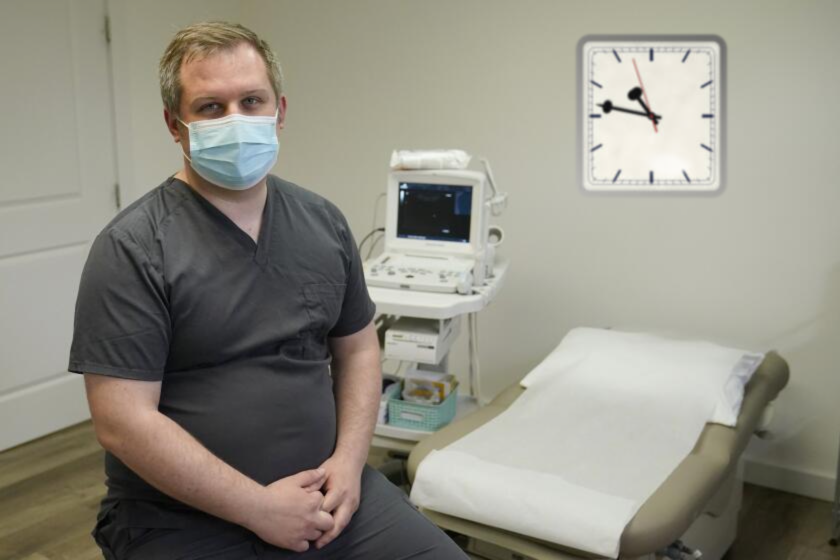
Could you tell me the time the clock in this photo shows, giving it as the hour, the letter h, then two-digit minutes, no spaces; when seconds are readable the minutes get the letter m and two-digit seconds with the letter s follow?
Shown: 10h46m57s
